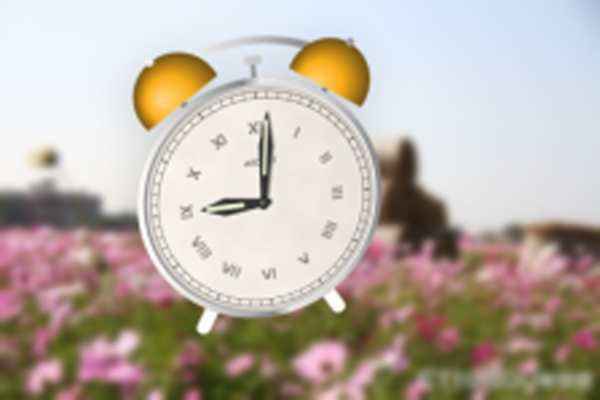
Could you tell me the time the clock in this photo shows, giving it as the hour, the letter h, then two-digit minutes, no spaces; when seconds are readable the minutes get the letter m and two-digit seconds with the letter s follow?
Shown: 9h01
